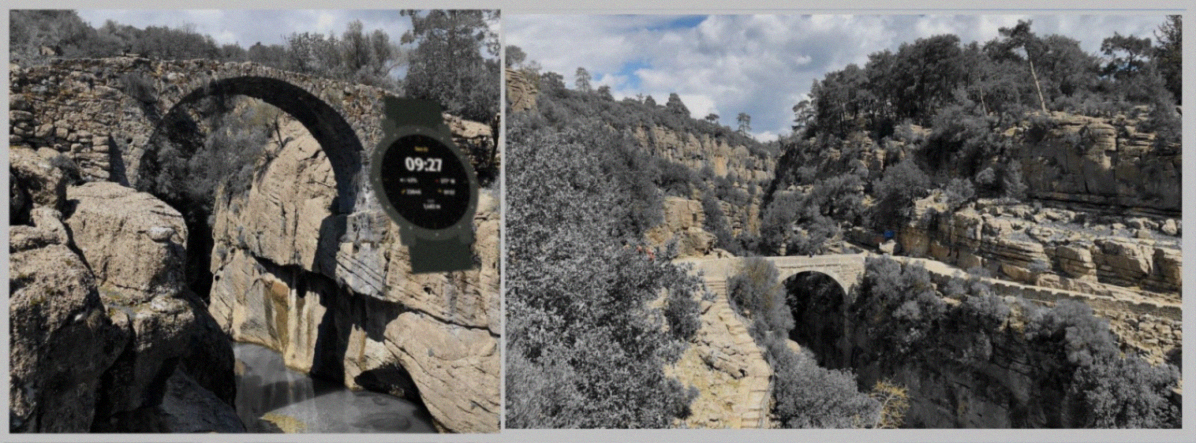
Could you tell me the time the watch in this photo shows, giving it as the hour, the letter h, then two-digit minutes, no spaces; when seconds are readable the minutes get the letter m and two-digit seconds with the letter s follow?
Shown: 9h27
